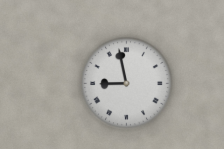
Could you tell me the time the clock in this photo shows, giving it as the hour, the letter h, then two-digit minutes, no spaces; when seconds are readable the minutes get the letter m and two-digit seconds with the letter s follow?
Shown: 8h58
